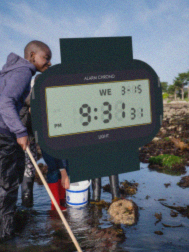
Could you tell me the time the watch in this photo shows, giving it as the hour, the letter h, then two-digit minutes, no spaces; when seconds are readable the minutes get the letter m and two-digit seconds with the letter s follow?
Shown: 9h31m31s
